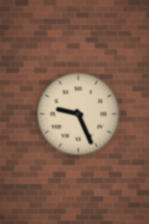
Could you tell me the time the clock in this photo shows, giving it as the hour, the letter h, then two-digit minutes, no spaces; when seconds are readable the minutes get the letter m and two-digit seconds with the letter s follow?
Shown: 9h26
